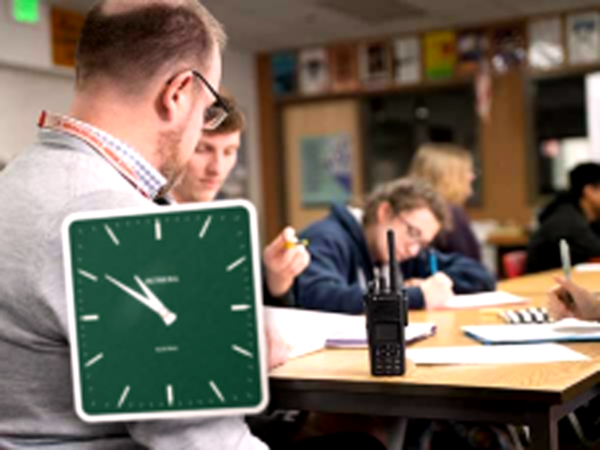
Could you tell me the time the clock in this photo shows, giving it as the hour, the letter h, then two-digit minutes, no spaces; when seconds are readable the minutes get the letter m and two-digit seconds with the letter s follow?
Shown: 10h51
